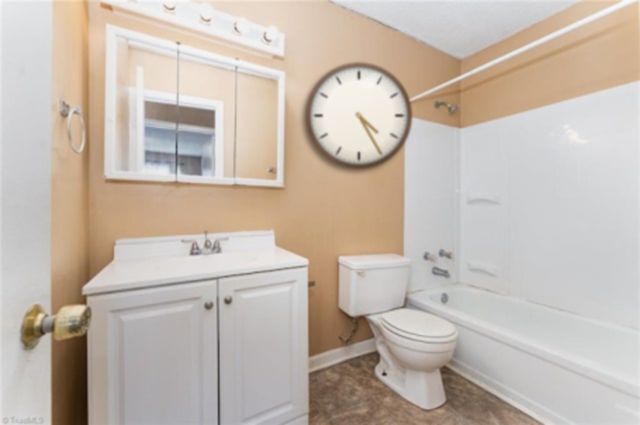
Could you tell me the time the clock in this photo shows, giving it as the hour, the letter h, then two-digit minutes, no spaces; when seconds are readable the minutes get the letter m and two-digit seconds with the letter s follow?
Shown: 4h25
